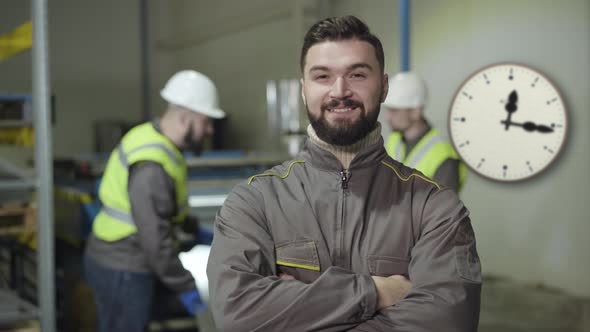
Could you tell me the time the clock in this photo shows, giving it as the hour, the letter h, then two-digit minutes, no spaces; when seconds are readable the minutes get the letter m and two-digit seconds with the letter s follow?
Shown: 12h16
